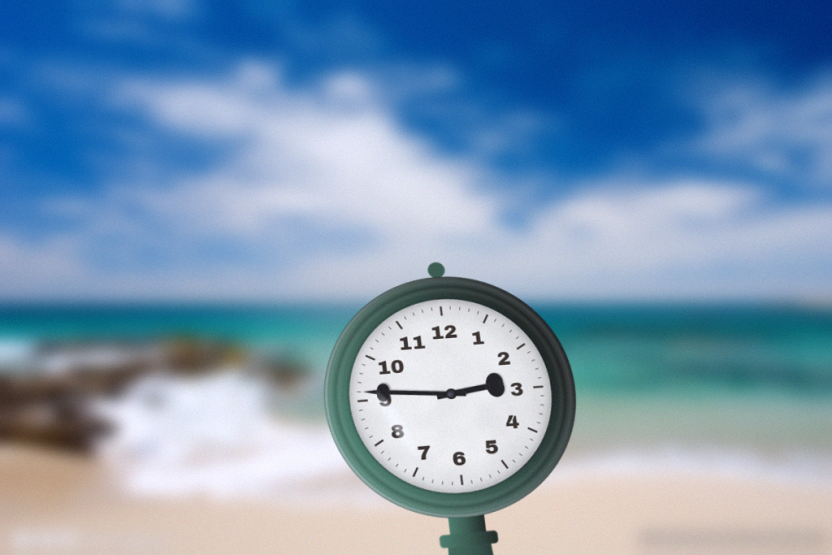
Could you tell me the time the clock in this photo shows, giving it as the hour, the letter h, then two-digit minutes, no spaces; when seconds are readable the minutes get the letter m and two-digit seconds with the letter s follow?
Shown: 2h46
